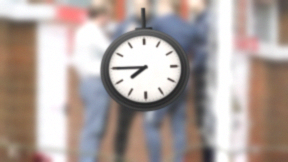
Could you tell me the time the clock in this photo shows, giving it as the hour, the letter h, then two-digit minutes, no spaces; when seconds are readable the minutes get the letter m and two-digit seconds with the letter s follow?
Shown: 7h45
